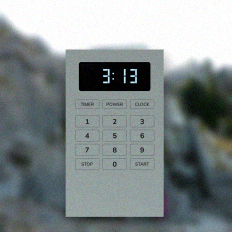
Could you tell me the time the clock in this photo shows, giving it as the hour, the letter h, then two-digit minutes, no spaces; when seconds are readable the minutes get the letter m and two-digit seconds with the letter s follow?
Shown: 3h13
